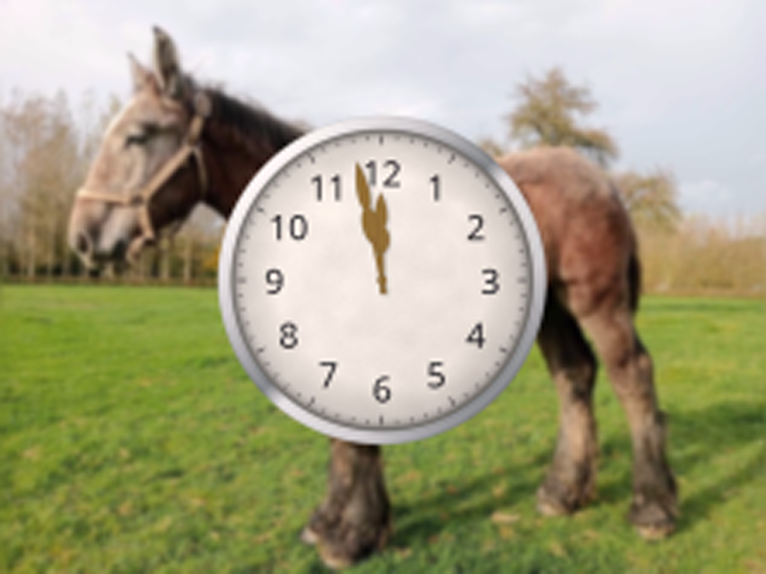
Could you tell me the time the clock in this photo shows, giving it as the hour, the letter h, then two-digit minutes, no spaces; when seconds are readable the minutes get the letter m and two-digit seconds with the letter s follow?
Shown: 11h58
